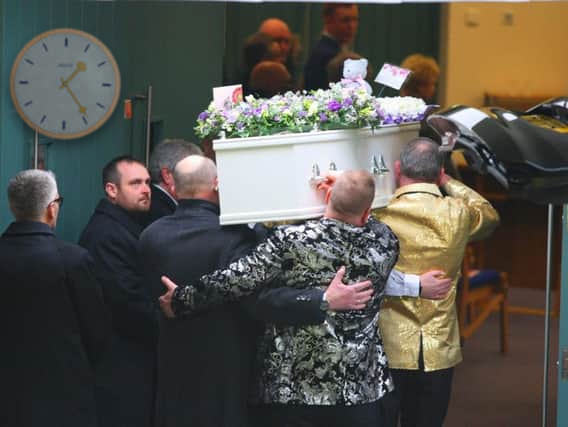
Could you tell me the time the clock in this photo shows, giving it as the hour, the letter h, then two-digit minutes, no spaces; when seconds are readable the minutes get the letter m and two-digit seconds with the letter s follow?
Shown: 1h24
